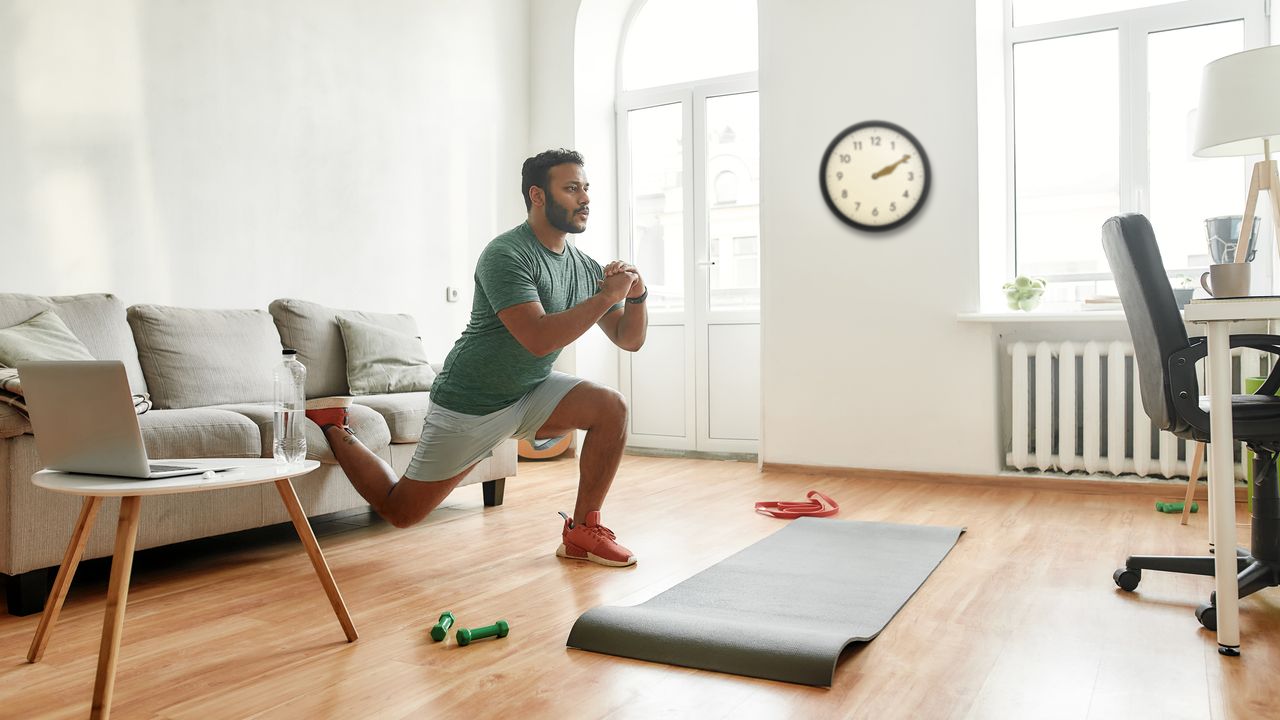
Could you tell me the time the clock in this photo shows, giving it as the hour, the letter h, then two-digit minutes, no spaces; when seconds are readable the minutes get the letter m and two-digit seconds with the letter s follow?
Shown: 2h10
